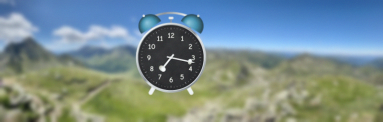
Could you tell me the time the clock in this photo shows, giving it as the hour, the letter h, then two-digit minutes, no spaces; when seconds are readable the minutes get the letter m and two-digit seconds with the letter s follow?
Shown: 7h17
